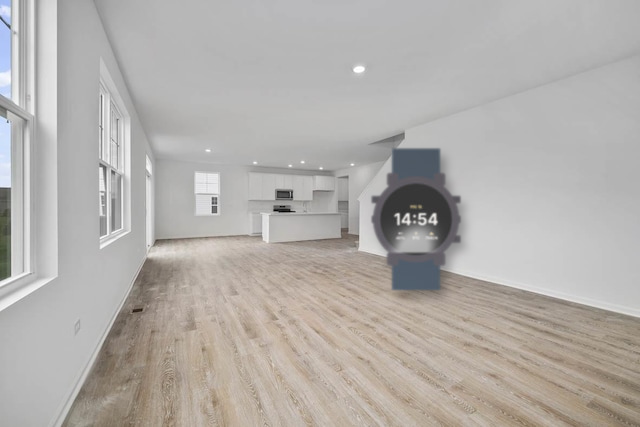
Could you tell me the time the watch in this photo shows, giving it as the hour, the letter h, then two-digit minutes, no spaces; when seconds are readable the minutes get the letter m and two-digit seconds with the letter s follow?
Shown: 14h54
